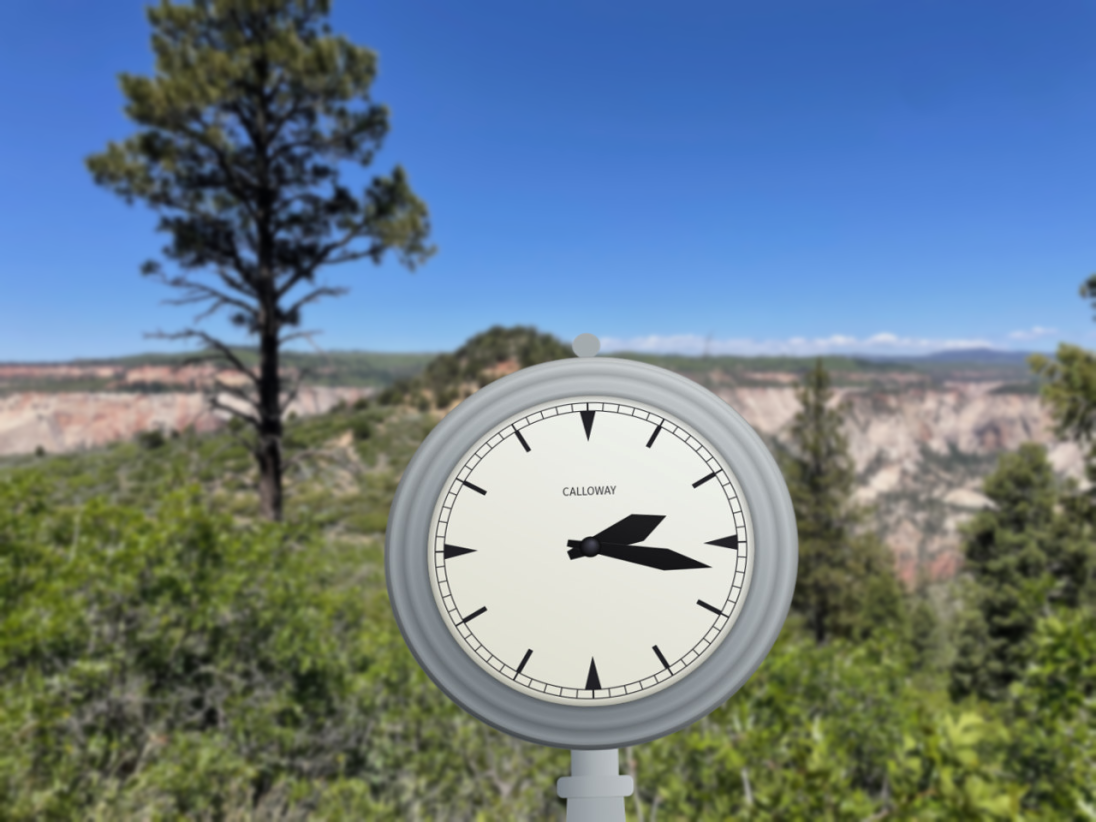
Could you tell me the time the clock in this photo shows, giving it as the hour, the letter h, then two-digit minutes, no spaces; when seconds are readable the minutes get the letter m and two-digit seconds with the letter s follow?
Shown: 2h17
